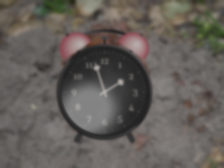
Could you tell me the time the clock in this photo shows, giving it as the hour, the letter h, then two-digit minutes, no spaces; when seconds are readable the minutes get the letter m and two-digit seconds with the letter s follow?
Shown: 1h57
